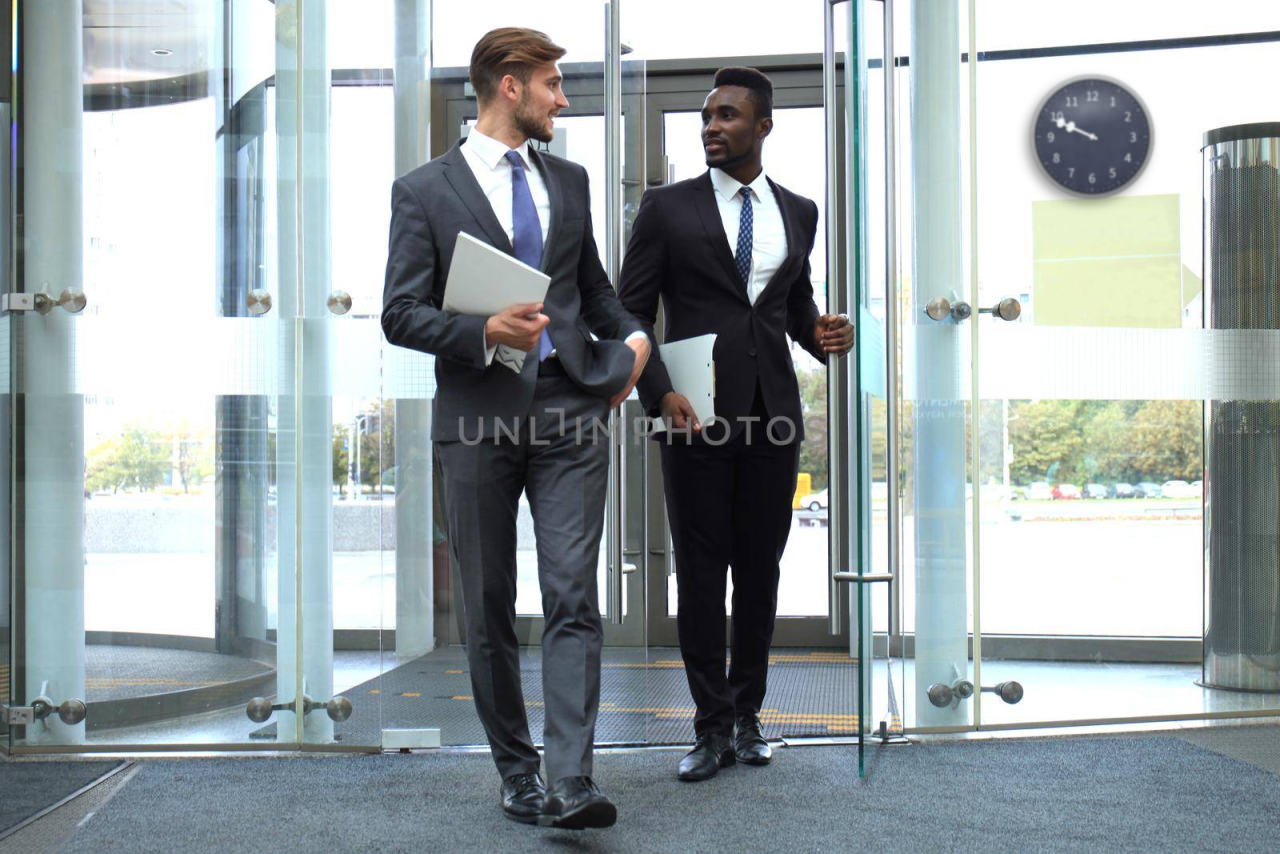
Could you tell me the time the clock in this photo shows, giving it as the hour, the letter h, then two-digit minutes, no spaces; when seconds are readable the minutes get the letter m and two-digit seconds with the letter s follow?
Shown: 9h49
